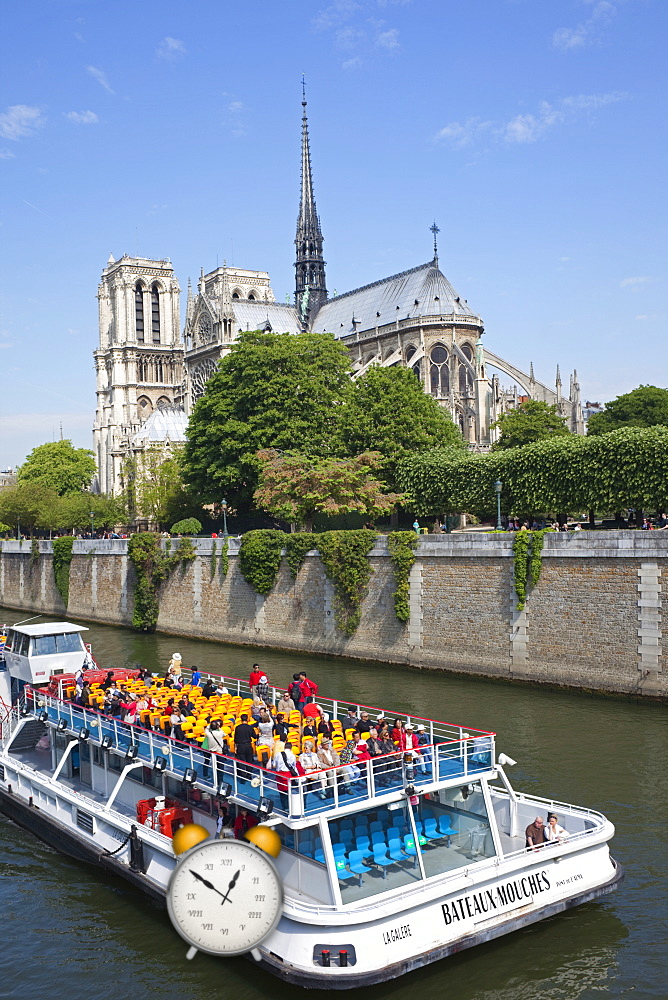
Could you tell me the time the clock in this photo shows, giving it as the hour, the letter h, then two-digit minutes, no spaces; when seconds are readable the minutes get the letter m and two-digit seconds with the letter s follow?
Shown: 12h51
